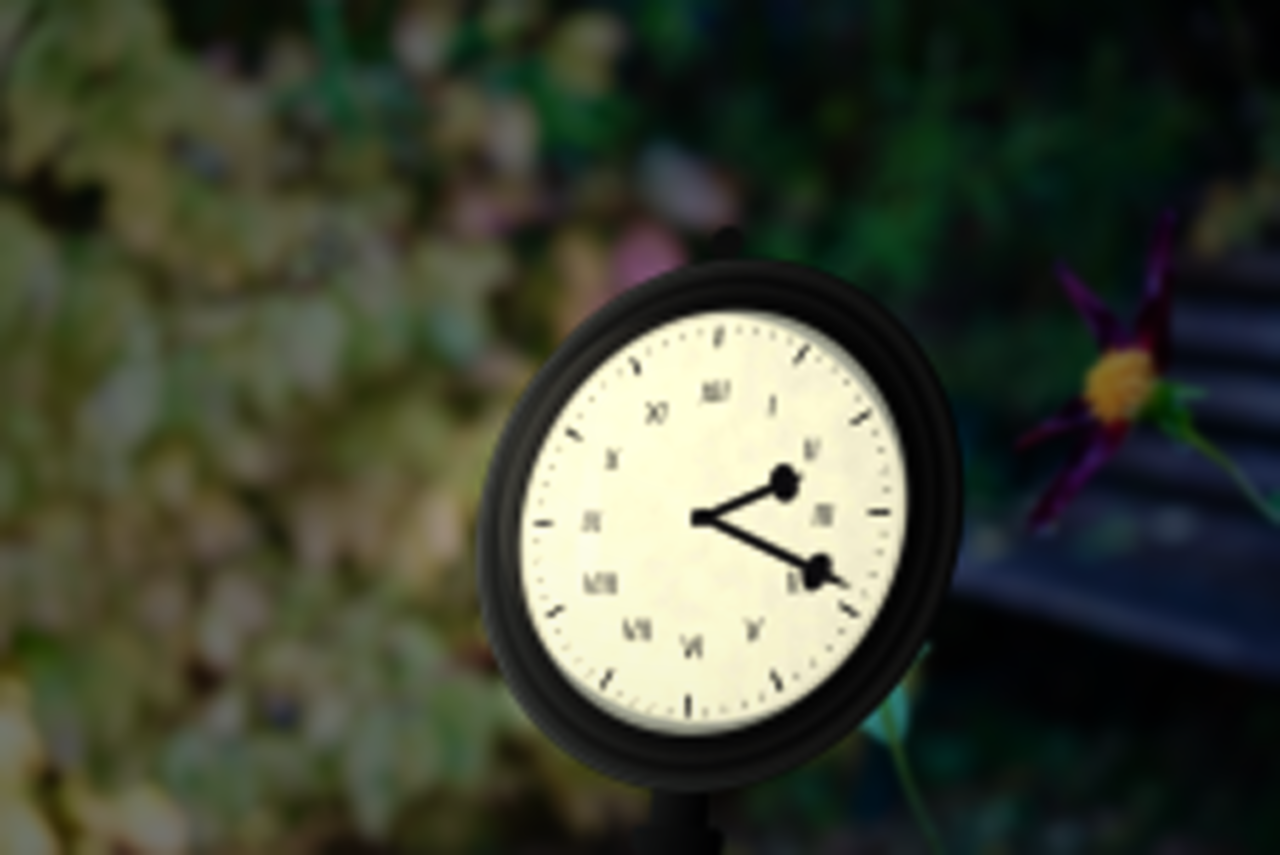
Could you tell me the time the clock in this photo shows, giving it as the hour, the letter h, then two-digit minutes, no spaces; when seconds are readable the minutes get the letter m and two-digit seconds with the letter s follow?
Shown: 2h19
